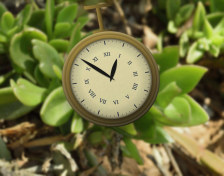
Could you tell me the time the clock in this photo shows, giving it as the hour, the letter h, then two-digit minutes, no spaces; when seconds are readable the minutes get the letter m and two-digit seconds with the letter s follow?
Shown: 12h52
